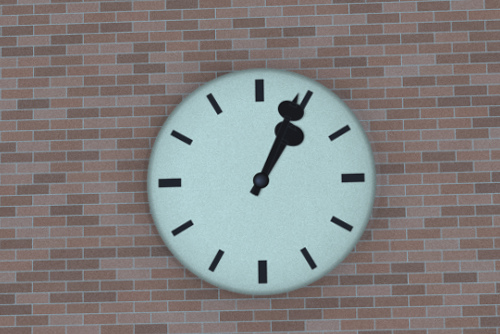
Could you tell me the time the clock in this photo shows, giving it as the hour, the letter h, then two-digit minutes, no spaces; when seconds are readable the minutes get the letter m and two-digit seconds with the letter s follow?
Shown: 1h04
